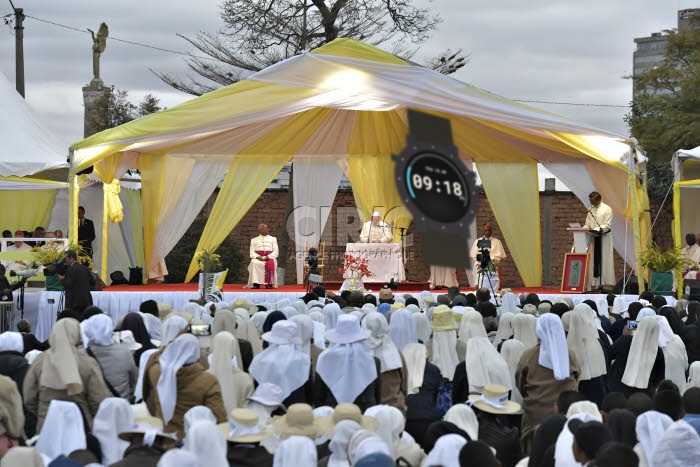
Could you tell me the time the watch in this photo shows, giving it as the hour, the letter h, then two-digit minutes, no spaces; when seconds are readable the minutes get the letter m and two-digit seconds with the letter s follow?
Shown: 9h18
